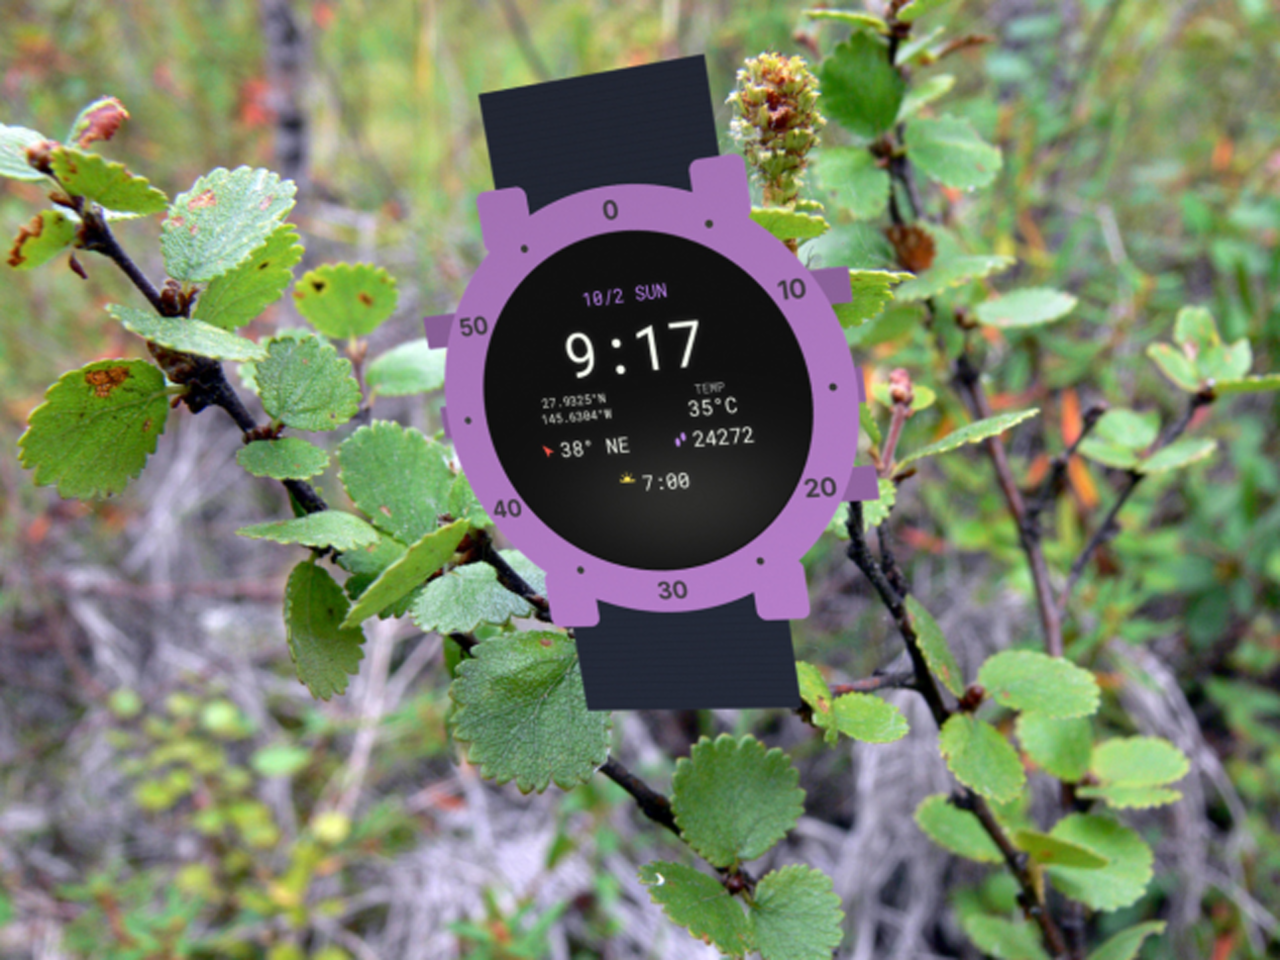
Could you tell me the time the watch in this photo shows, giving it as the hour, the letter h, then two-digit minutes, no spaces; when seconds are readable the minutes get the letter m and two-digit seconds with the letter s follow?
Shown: 9h17
